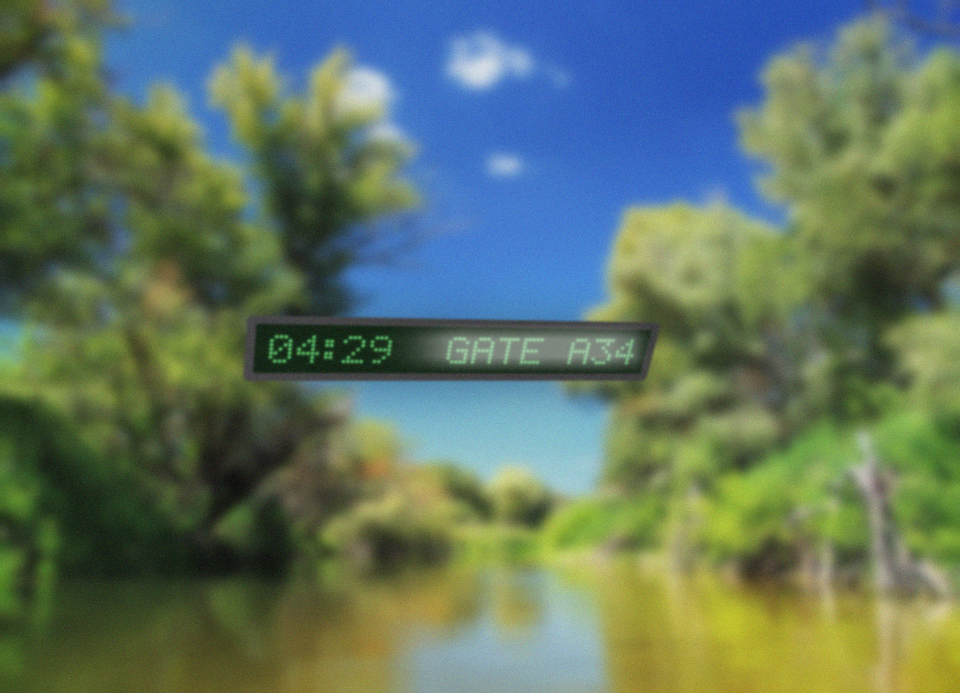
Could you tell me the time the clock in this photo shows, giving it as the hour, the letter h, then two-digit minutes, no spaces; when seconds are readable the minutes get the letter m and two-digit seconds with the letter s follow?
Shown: 4h29
